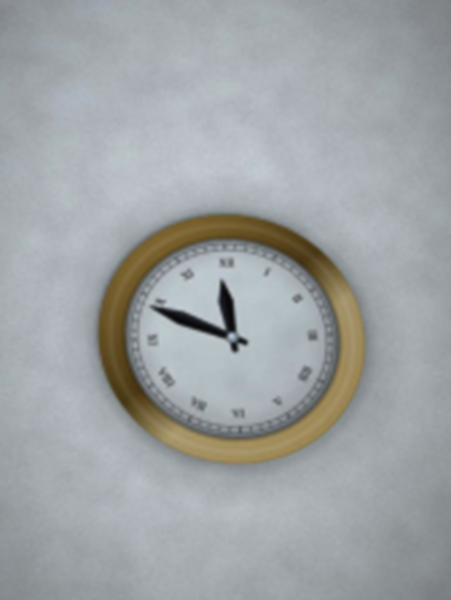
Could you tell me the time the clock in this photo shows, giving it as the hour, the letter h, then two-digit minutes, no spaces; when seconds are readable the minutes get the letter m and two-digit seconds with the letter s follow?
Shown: 11h49
